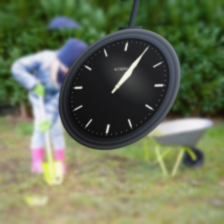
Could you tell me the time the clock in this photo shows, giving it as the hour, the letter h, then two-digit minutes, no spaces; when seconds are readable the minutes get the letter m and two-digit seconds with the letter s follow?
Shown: 1h05
